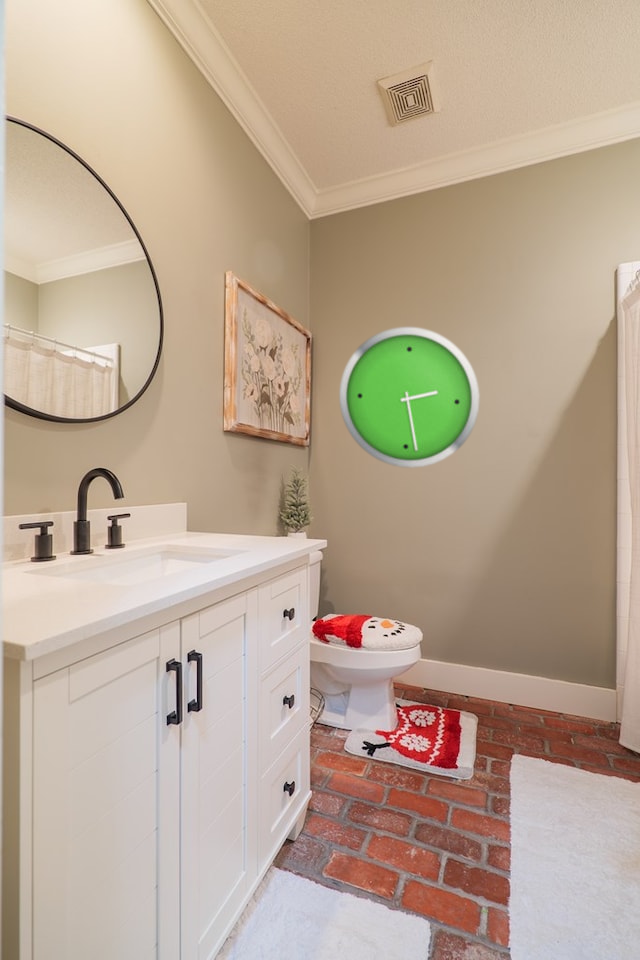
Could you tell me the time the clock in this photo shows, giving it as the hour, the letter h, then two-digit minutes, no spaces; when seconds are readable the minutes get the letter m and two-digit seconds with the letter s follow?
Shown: 2h28
